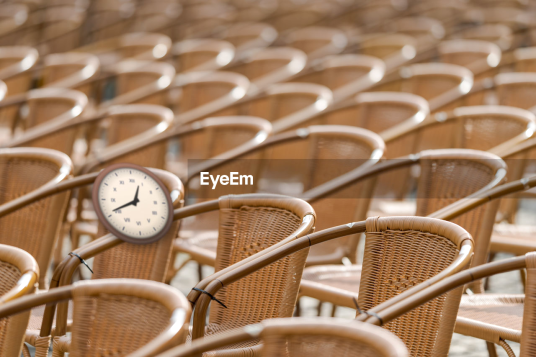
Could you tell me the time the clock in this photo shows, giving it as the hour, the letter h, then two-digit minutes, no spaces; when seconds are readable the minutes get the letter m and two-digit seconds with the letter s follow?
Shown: 12h41
